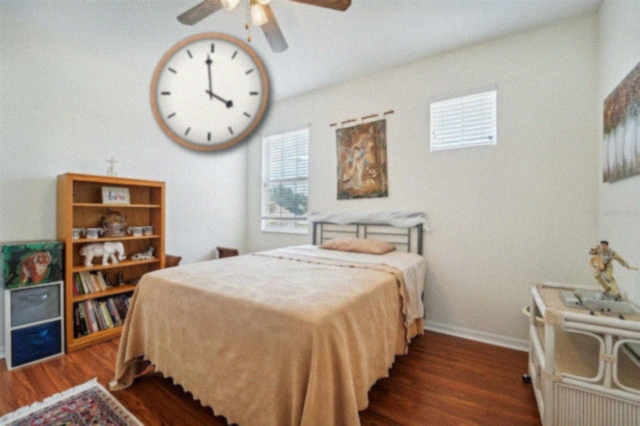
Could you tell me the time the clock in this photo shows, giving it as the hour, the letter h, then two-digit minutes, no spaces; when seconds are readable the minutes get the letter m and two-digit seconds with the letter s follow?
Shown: 3h59
